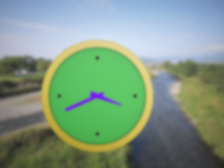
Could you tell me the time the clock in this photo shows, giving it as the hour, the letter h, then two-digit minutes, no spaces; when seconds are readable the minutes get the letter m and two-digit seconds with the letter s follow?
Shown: 3h41
